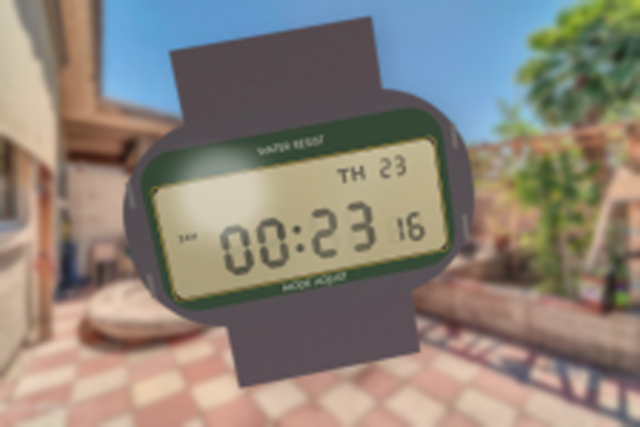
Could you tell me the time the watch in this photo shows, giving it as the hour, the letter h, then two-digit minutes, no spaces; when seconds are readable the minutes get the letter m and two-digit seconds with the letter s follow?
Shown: 0h23m16s
